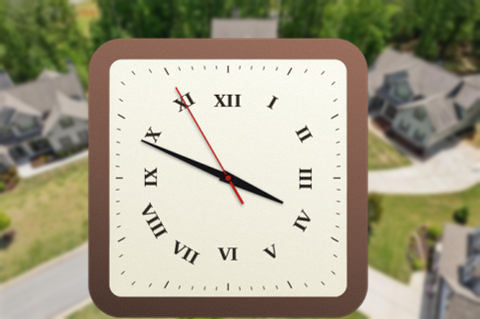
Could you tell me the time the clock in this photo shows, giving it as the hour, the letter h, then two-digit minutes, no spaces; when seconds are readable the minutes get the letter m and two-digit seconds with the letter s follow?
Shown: 3h48m55s
